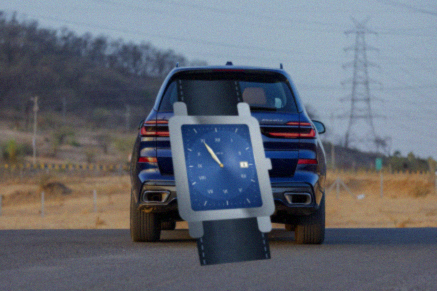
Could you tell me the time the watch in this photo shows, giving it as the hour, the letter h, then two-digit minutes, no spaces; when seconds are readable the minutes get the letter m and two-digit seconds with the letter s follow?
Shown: 10h55
